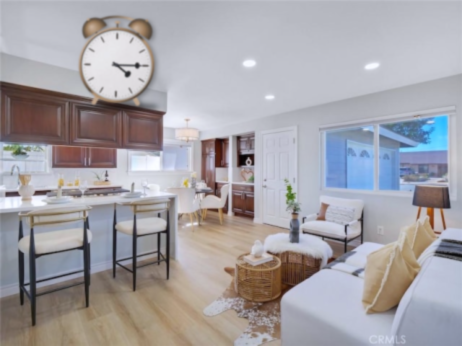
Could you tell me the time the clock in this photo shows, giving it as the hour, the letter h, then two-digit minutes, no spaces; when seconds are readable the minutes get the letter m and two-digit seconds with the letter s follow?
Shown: 4h15
